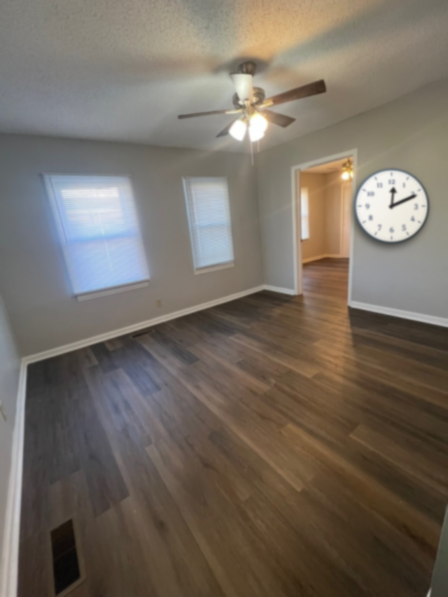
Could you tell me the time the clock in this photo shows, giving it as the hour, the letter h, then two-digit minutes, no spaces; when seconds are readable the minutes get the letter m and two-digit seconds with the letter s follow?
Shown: 12h11
